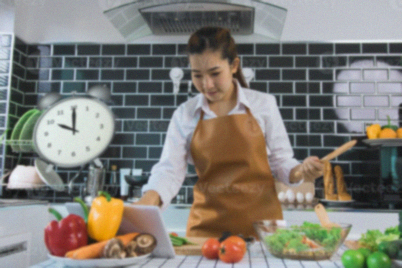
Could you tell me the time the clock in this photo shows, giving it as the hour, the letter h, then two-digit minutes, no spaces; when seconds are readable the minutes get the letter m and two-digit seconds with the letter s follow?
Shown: 10h00
